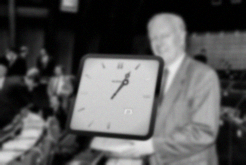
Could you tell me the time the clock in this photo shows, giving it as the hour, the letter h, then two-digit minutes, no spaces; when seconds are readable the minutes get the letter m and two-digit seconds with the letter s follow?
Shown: 1h04
